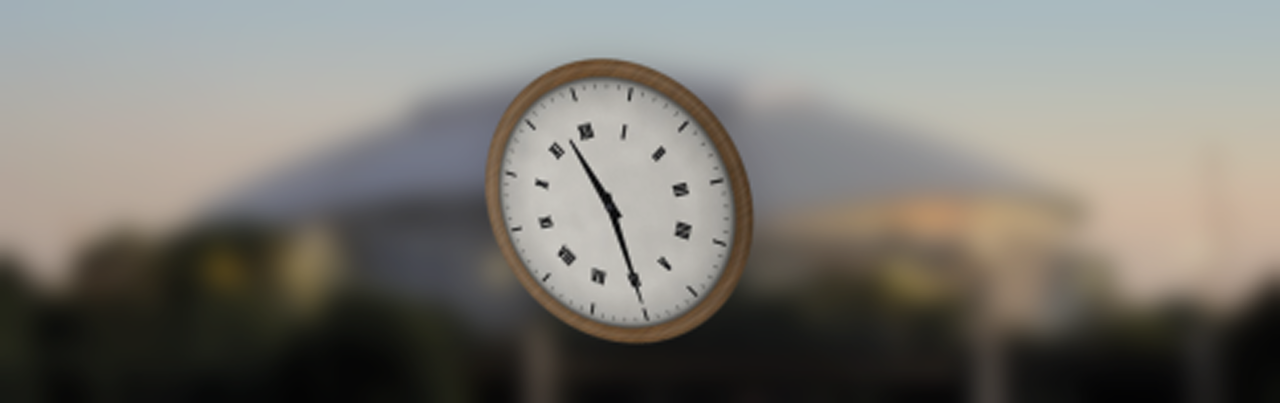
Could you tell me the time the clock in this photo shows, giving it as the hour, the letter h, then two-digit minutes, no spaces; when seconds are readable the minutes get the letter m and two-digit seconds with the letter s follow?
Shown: 11h30
